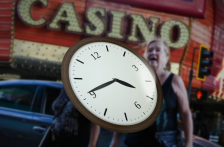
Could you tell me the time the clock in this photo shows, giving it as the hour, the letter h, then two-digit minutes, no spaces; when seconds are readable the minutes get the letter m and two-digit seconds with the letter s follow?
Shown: 4h46
